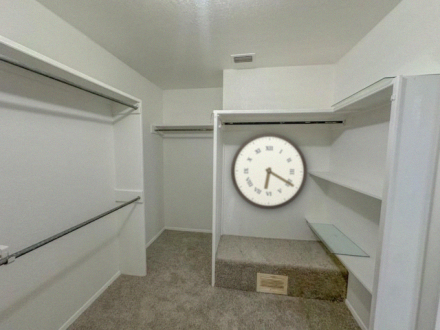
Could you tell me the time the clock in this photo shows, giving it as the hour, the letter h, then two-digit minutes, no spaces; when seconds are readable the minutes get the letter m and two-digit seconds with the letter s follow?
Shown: 6h20
